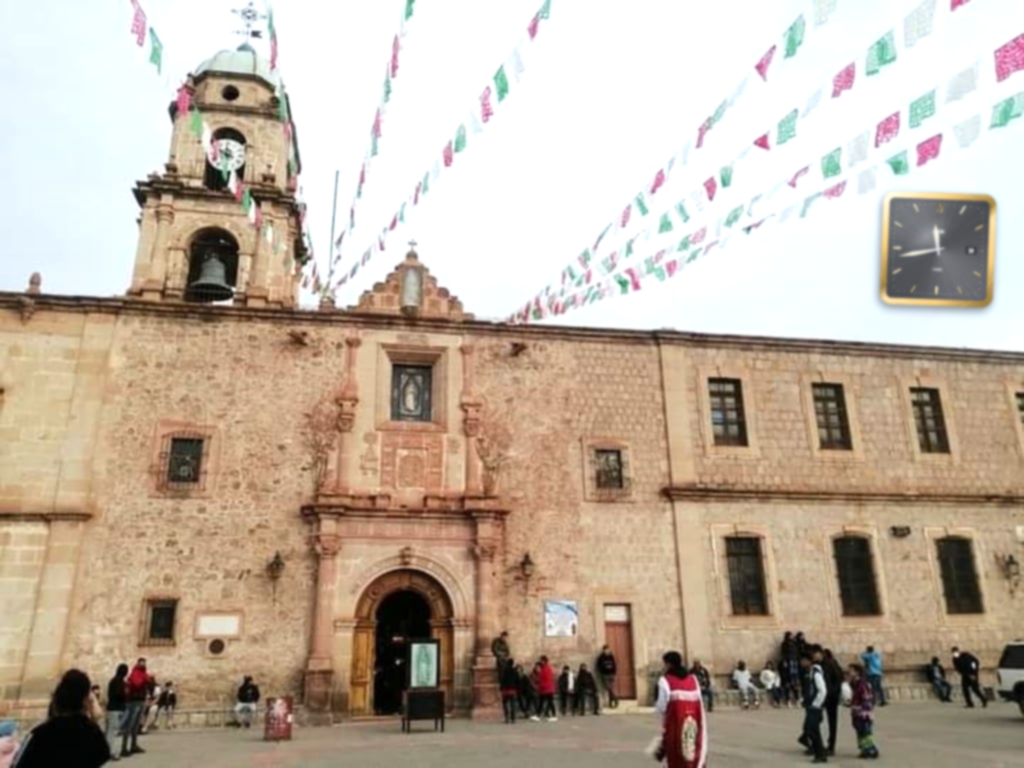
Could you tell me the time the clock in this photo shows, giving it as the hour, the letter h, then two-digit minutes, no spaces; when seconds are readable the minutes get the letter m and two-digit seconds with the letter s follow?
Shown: 11h43
